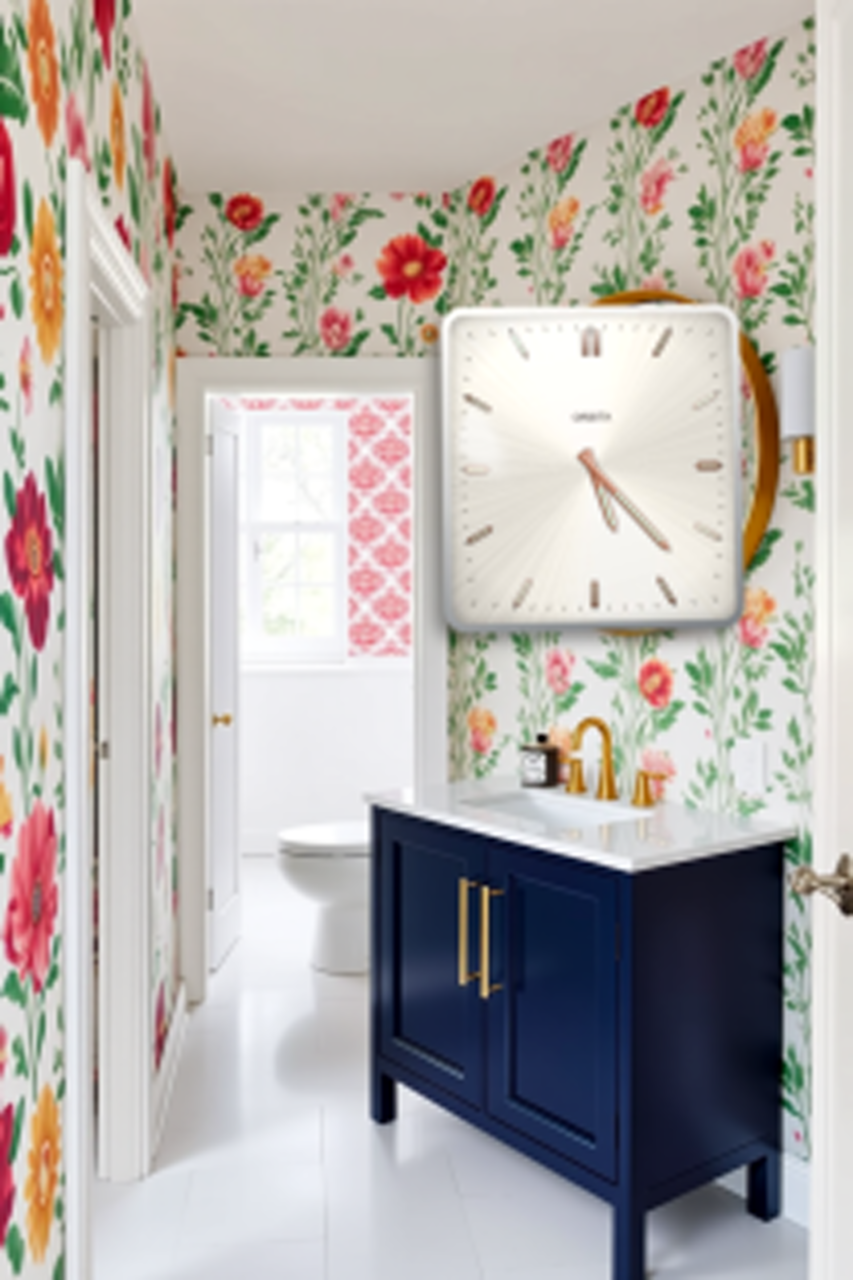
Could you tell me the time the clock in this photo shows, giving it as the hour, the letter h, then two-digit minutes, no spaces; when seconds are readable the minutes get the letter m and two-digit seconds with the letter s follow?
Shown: 5h23
